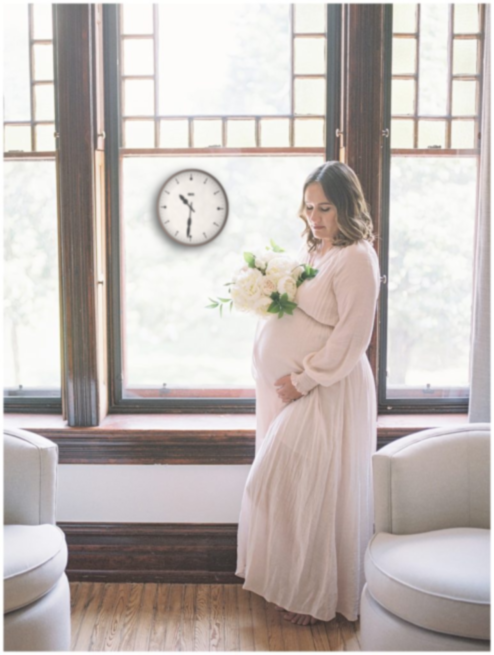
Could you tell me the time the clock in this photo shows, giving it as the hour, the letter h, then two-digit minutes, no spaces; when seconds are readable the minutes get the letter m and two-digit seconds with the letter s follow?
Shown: 10h31
